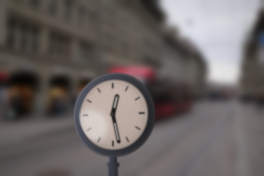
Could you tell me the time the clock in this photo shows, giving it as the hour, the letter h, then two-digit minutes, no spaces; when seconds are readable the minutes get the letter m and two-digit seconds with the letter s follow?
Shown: 12h28
